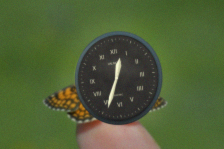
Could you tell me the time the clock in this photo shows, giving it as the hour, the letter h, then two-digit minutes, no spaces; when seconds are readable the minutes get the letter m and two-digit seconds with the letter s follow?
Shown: 12h34
